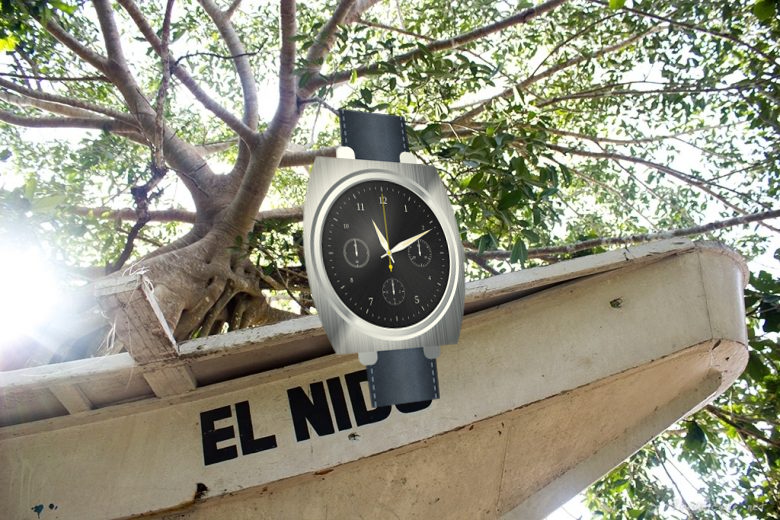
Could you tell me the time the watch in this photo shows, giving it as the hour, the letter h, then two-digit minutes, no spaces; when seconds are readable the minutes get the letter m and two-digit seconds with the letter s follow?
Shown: 11h11
